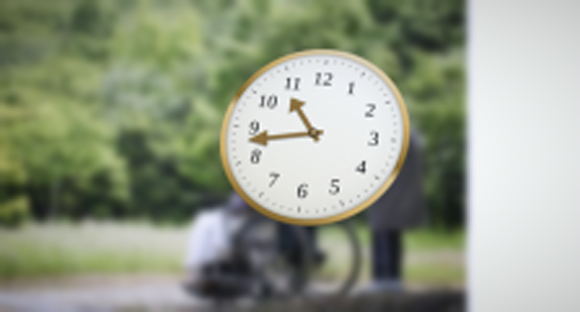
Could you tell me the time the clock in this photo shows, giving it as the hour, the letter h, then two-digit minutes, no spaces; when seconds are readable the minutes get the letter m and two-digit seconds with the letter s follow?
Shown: 10h43
